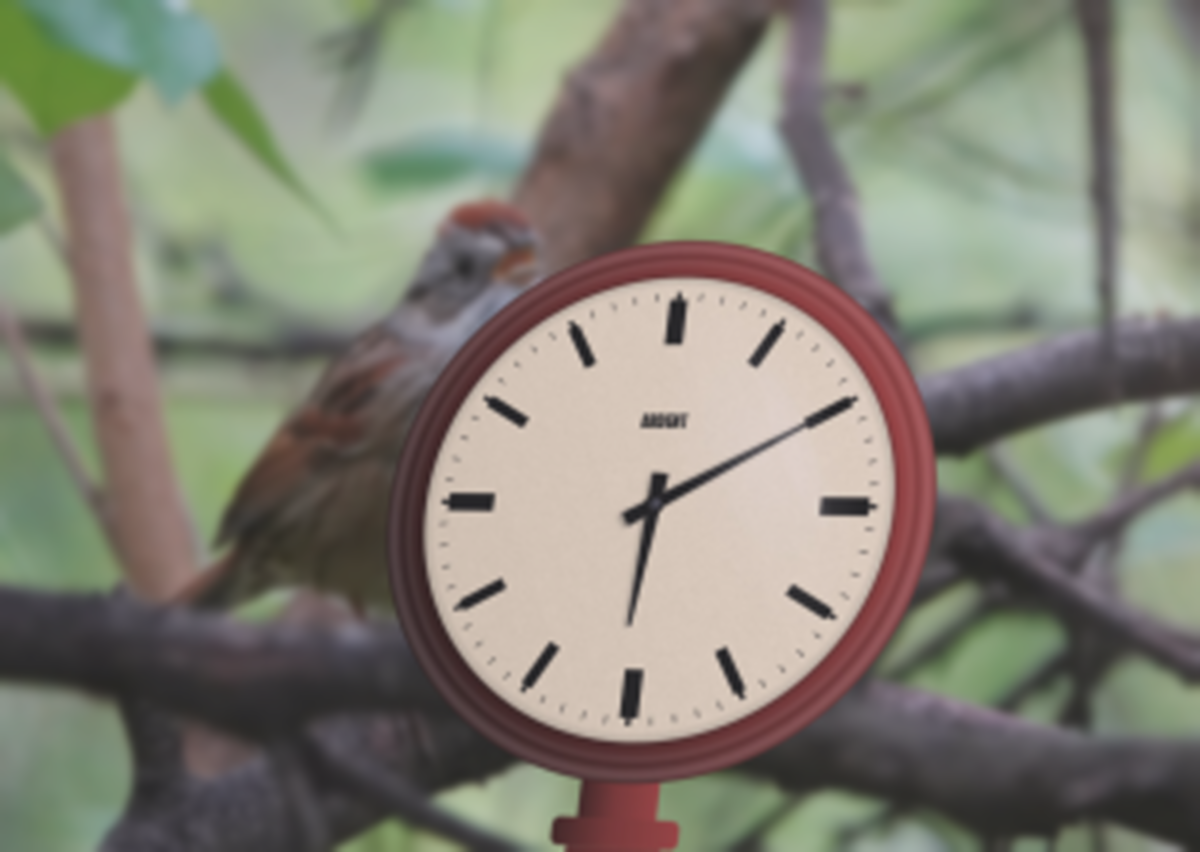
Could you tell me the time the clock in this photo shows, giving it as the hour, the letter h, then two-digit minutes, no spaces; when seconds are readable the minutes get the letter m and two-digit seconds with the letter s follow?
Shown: 6h10
